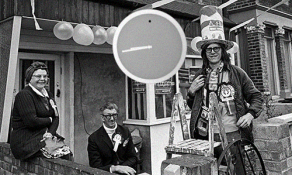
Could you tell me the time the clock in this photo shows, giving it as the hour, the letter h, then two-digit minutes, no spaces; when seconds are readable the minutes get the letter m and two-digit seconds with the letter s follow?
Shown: 8h43
